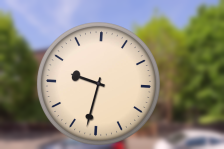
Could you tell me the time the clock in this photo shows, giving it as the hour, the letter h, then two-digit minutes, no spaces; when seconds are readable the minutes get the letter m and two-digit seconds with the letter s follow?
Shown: 9h32
